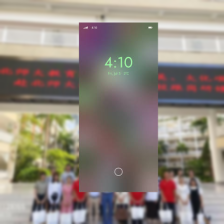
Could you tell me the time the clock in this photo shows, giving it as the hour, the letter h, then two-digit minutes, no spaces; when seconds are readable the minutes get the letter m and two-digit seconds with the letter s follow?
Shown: 4h10
